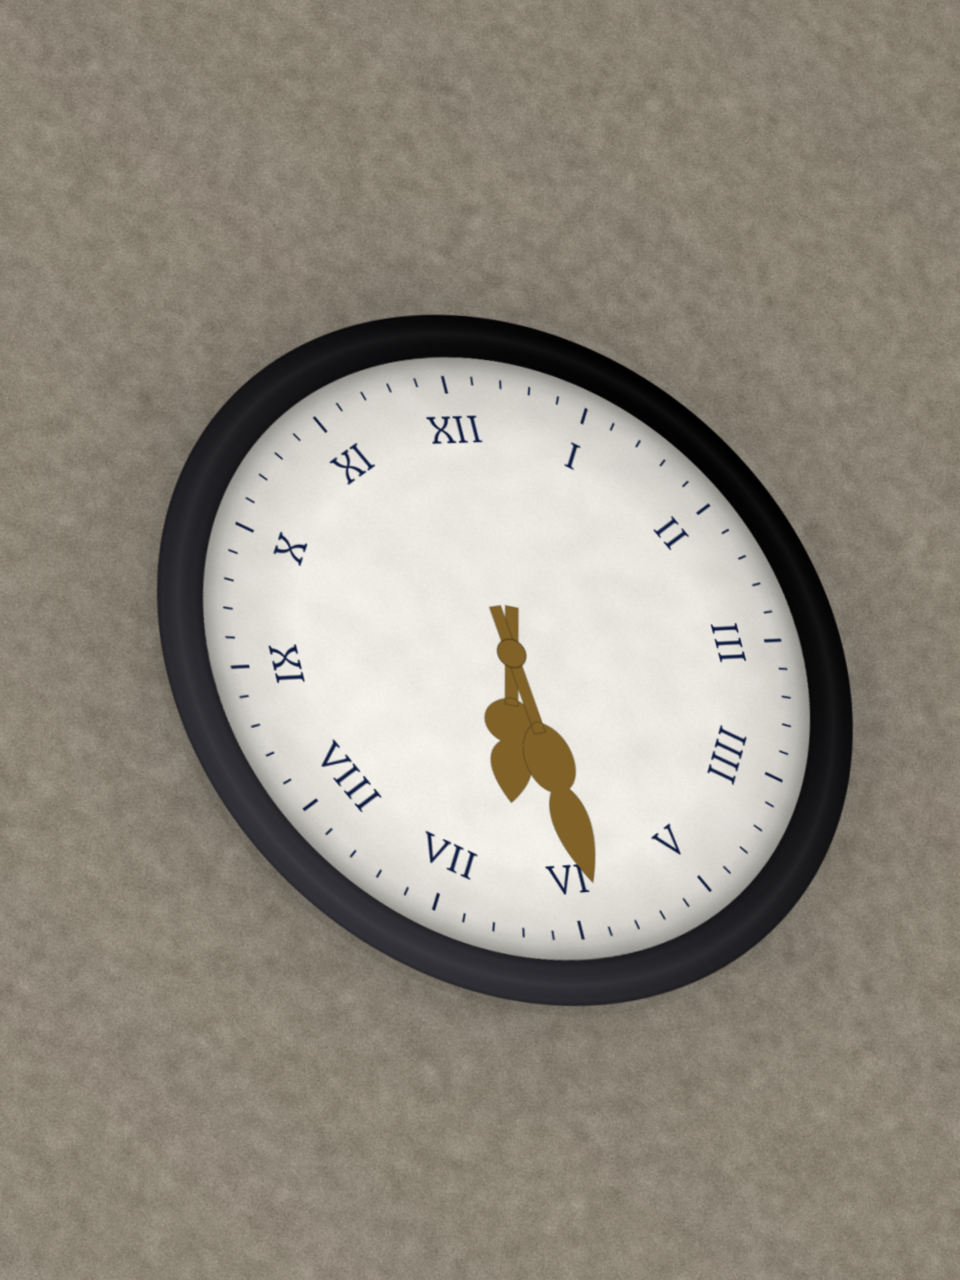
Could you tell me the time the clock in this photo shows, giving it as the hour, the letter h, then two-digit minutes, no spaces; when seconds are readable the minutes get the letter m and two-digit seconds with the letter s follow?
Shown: 6h29
